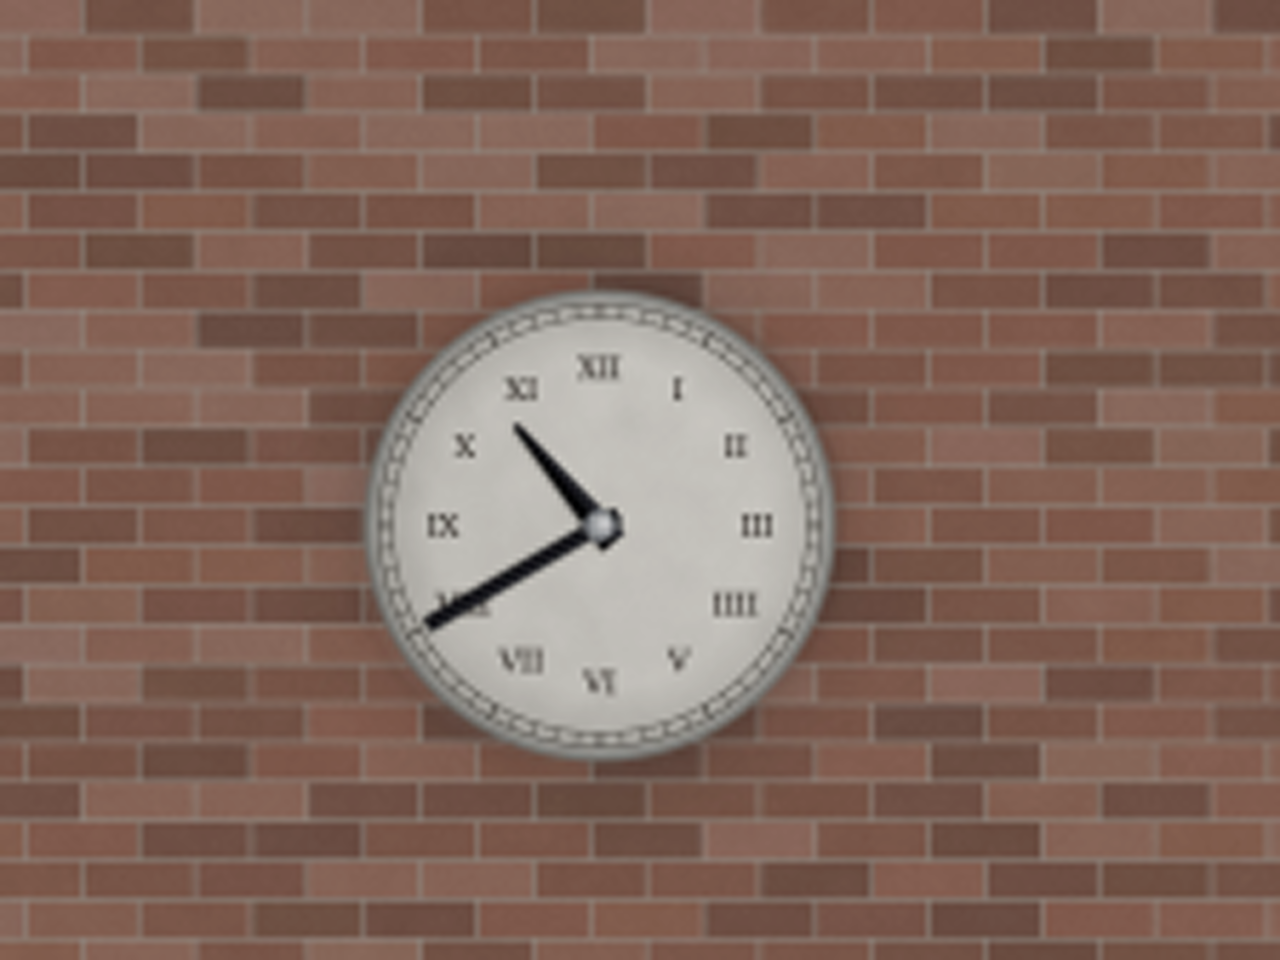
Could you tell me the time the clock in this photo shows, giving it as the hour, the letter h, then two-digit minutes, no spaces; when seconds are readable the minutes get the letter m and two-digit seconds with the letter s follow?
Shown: 10h40
